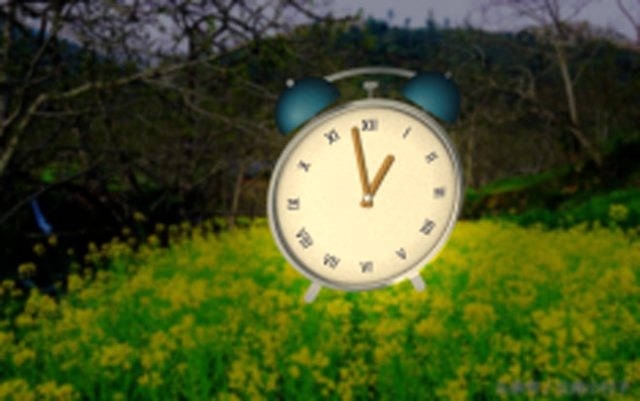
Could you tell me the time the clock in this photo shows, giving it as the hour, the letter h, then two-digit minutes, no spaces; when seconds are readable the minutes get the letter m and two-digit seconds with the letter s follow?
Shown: 12h58
